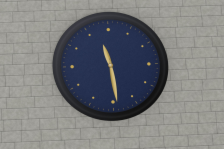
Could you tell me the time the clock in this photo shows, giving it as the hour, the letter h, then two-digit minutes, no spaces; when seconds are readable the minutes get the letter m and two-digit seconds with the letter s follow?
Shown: 11h29
